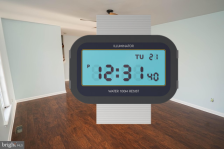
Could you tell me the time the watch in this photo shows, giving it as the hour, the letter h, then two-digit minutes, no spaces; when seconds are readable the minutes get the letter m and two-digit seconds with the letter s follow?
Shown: 12h31m40s
